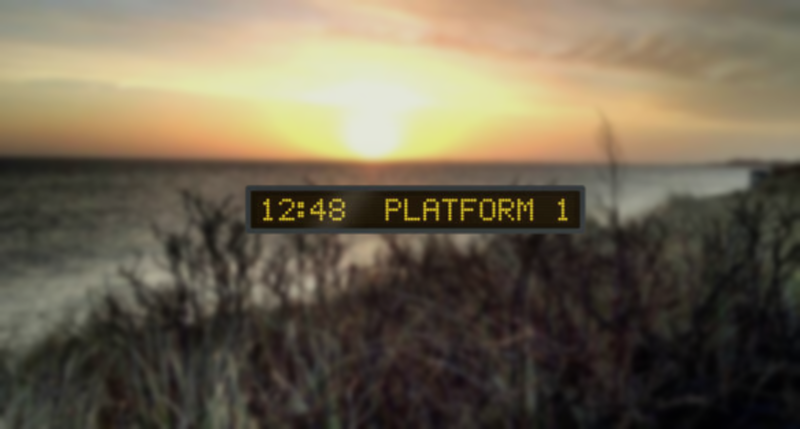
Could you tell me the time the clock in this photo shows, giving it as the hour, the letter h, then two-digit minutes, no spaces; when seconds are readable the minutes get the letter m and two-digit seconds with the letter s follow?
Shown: 12h48
